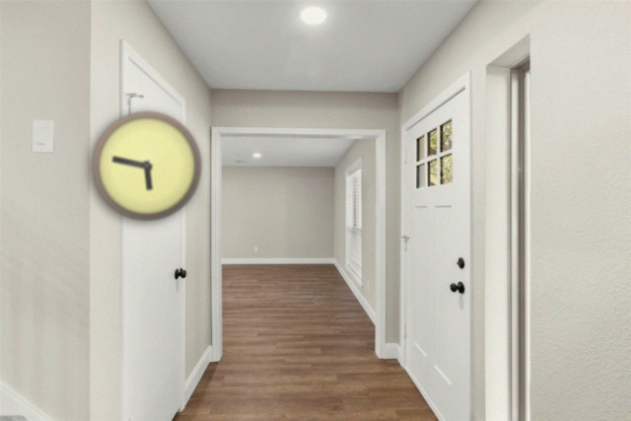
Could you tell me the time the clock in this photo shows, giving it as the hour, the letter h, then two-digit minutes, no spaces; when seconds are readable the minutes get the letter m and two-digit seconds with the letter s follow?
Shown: 5h47
